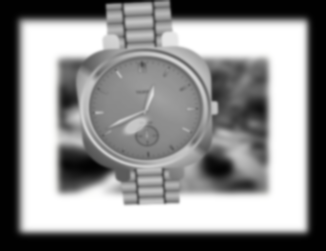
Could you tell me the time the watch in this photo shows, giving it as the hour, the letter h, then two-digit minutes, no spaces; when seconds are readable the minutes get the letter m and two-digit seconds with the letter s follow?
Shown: 12h41
